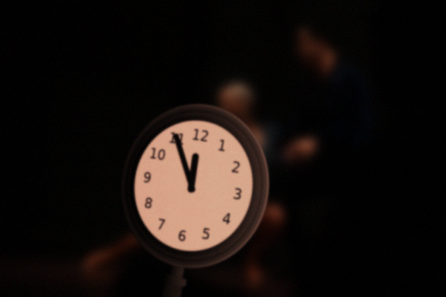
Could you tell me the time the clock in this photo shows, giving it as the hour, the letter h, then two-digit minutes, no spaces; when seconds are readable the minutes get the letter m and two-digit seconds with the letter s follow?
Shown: 11h55
